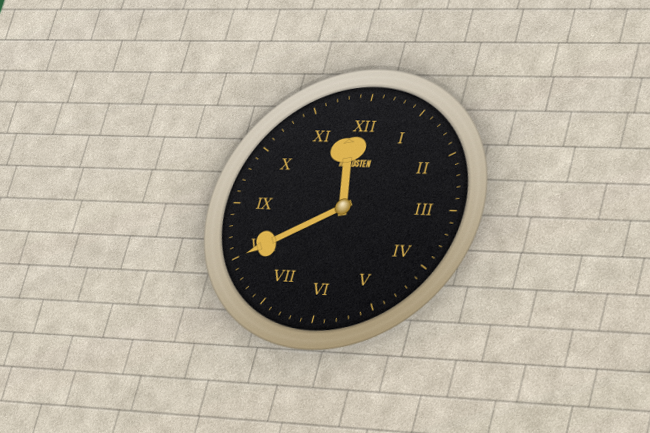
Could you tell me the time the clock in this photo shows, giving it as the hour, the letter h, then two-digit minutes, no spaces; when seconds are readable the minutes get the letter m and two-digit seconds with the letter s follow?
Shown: 11h40
